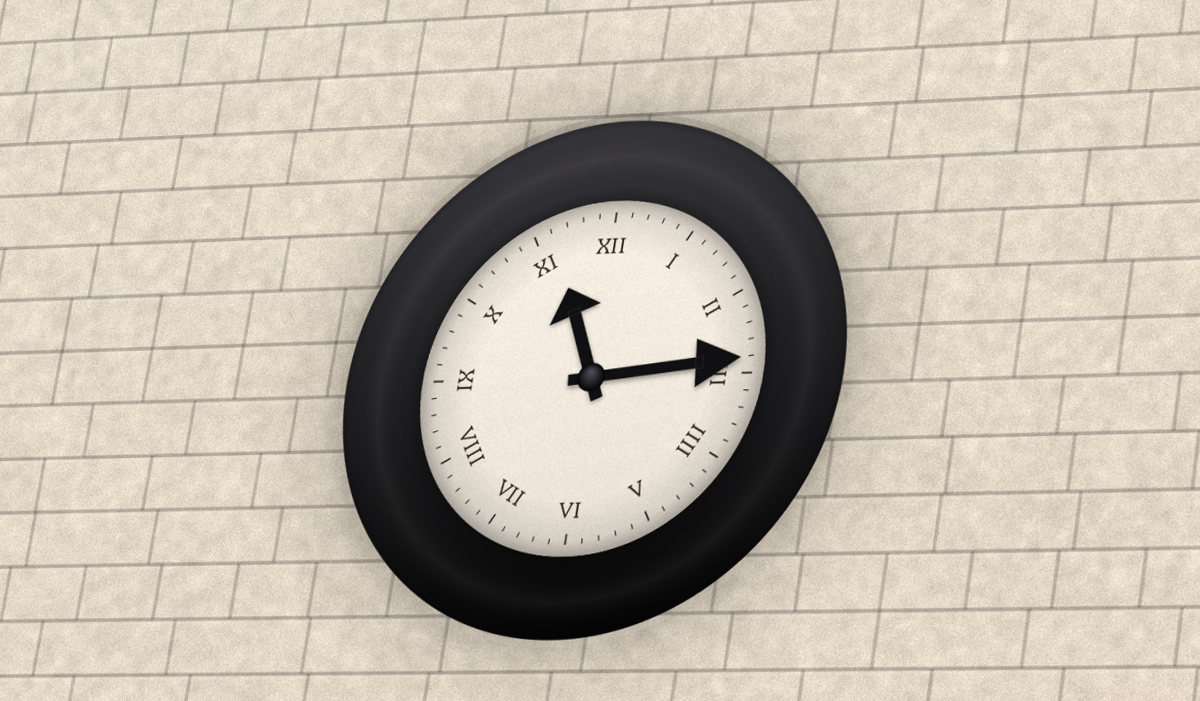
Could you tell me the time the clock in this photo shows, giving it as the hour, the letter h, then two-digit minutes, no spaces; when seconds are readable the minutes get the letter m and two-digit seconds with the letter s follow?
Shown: 11h14
